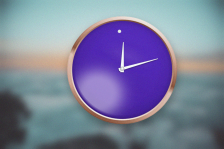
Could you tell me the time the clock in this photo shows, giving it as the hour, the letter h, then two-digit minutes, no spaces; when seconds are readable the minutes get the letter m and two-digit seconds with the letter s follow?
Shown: 12h13
